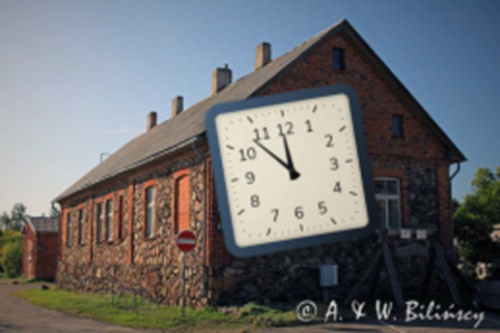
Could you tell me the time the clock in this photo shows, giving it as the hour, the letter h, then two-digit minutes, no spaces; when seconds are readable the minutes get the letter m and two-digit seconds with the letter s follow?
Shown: 11h53
